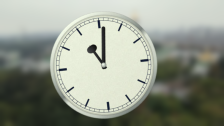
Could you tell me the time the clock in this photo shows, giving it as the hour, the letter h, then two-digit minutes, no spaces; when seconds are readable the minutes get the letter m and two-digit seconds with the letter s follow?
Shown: 11h01
